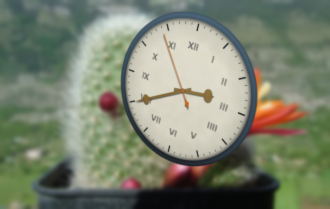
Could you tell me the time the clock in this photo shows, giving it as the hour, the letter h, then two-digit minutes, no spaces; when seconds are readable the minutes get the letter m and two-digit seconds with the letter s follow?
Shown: 2h39m54s
